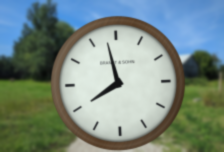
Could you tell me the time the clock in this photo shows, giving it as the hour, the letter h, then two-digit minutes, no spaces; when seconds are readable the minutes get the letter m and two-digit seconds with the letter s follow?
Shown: 7h58
